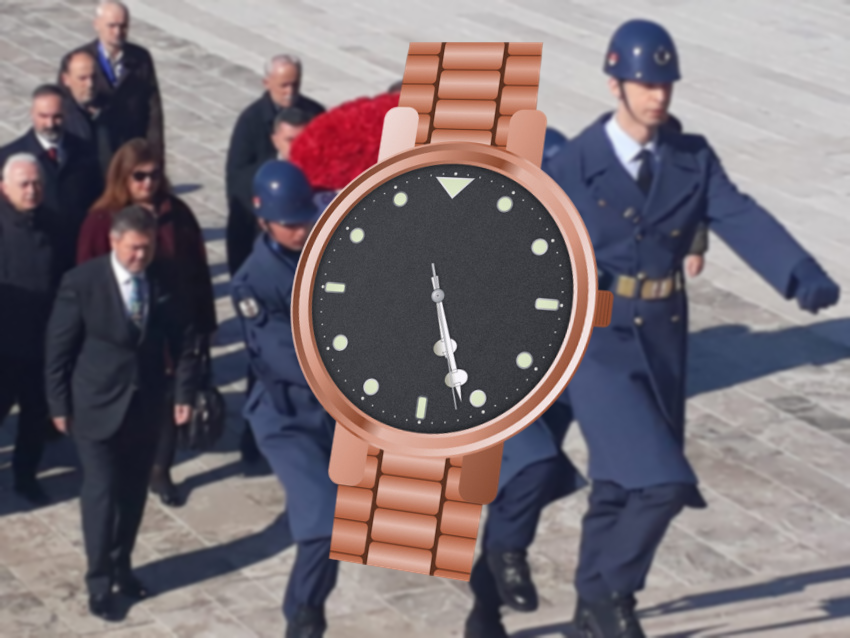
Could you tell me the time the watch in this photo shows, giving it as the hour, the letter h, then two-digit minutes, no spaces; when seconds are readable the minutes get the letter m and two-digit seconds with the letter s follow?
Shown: 5h26m27s
